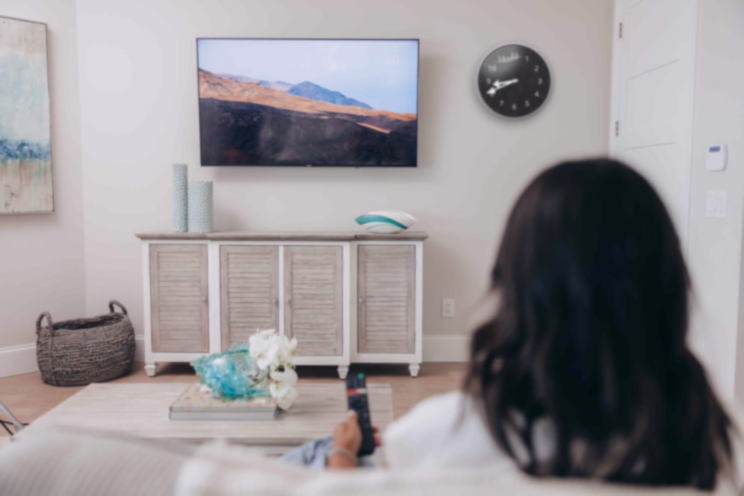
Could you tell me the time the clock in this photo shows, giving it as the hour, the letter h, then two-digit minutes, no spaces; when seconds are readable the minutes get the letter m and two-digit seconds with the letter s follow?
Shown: 8h41
